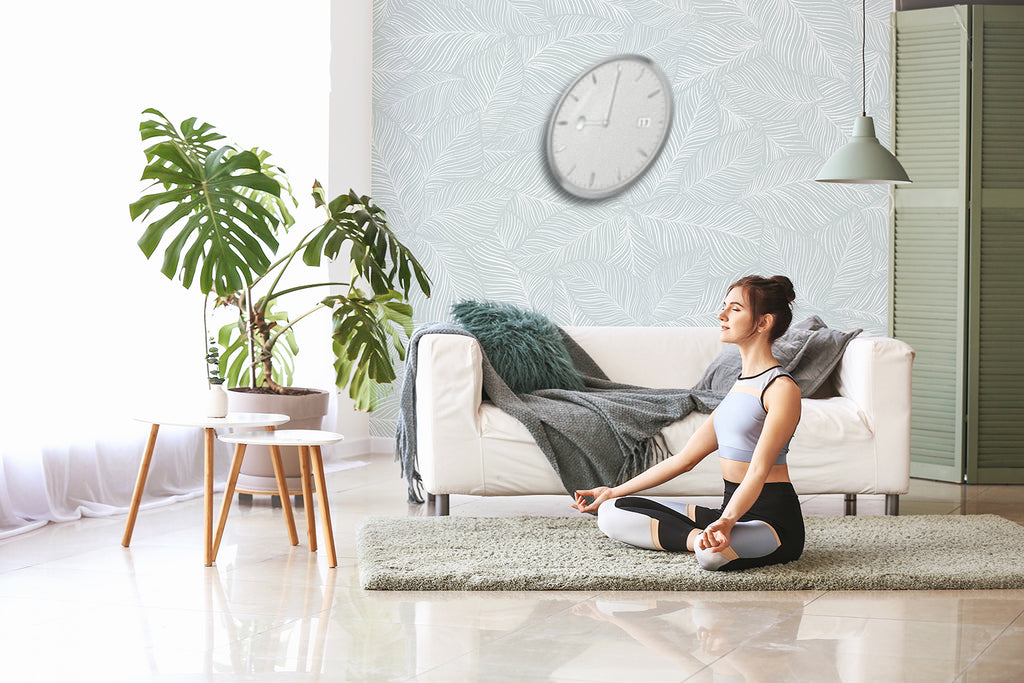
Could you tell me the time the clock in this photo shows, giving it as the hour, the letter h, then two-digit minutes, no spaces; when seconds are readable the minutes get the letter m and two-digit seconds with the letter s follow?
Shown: 9h00
